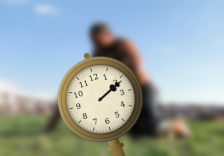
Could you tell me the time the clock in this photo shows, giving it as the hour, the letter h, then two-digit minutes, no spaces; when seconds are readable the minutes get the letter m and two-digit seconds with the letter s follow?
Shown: 2h11
